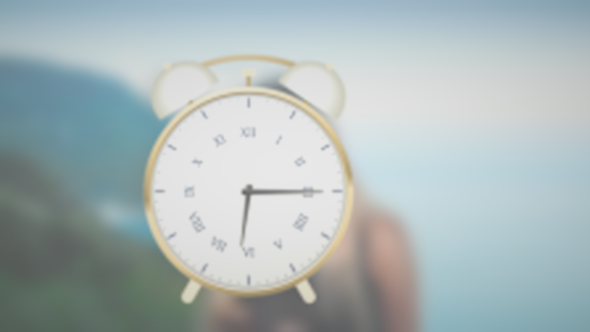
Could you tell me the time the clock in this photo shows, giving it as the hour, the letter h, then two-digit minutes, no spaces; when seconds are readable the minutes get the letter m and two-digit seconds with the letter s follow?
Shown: 6h15
